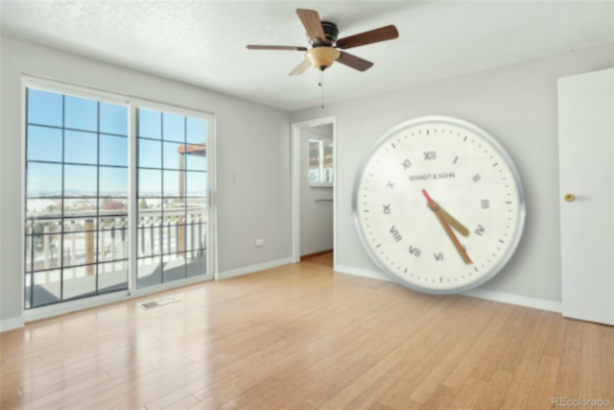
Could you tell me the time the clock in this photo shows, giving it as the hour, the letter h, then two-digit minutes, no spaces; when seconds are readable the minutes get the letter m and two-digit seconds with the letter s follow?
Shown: 4h25m25s
